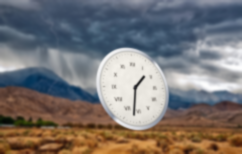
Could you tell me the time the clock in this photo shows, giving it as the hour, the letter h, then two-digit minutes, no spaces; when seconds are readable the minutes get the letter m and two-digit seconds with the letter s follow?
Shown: 1h32
